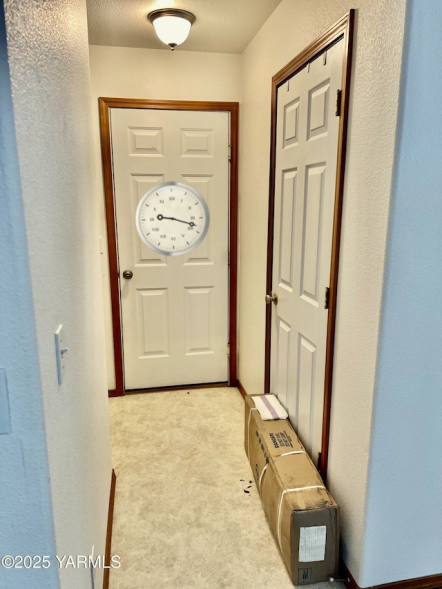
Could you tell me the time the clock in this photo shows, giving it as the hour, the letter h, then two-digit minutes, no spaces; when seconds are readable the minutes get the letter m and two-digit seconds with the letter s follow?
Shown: 9h18
